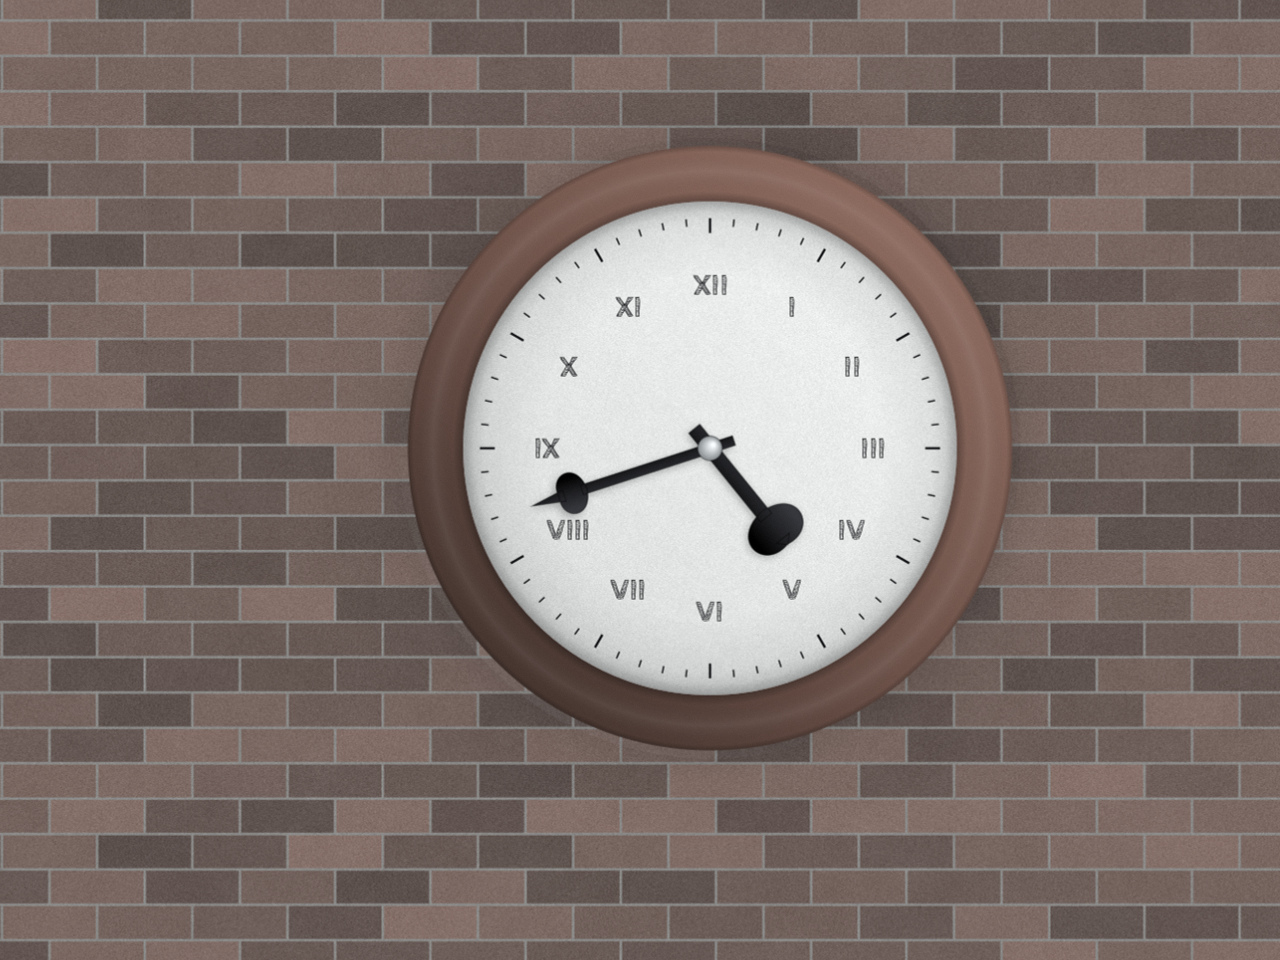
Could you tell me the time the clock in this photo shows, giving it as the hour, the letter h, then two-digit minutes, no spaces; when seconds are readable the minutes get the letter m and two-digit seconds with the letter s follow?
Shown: 4h42
